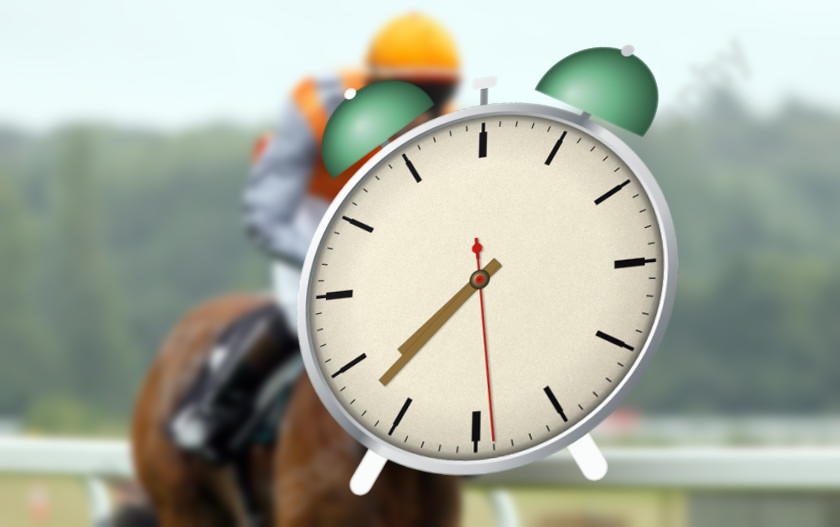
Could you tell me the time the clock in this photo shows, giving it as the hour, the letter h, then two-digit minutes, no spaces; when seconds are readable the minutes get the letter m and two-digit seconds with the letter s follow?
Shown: 7h37m29s
